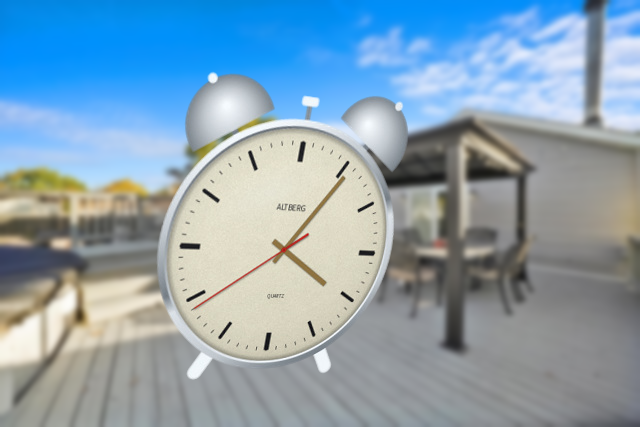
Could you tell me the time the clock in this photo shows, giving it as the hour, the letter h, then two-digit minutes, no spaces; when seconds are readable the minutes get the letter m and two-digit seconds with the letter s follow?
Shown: 4h05m39s
